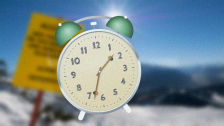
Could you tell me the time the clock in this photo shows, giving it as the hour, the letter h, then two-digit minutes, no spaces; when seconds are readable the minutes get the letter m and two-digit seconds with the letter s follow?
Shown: 1h33
